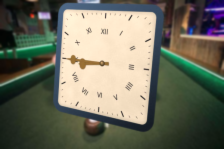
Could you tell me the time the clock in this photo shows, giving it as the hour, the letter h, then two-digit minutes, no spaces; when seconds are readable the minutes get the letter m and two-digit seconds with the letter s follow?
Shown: 8h45
